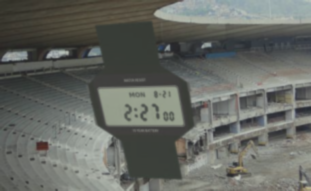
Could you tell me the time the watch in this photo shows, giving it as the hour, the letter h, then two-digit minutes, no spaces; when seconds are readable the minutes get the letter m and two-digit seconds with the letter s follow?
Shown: 2h27
